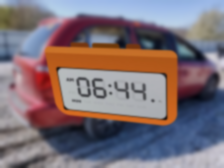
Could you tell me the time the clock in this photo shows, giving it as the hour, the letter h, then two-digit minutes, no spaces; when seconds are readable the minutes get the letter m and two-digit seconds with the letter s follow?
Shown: 6h44
